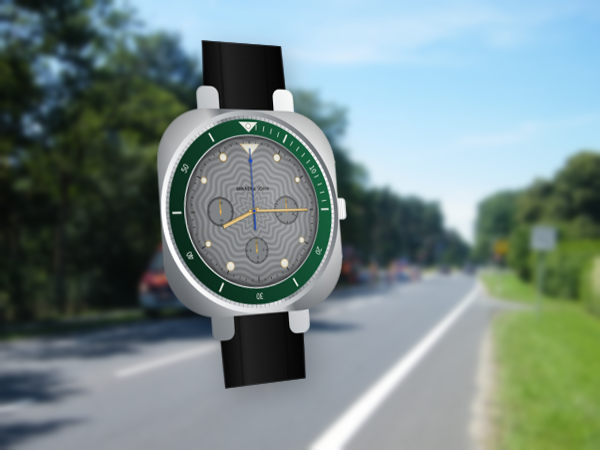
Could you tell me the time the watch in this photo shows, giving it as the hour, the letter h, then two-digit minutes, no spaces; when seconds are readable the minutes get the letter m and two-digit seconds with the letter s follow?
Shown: 8h15
